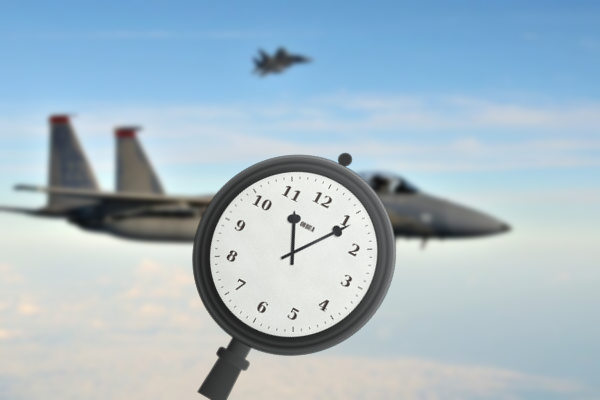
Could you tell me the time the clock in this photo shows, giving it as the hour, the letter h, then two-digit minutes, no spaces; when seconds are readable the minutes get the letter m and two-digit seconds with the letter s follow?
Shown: 11h06
